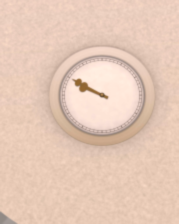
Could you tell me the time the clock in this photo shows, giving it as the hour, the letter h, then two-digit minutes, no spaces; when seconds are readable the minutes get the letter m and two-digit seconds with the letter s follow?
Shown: 9h50
